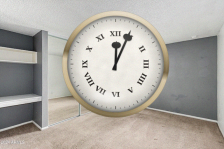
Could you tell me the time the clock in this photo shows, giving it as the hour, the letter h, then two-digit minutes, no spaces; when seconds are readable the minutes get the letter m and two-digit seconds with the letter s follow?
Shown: 12h04
